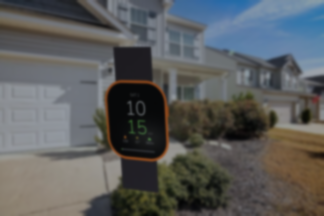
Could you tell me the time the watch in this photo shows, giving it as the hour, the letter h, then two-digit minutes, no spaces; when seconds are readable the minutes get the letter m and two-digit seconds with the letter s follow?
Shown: 10h15
